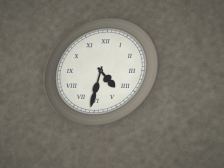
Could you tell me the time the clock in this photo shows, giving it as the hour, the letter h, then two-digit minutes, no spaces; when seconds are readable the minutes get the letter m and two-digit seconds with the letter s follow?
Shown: 4h31
